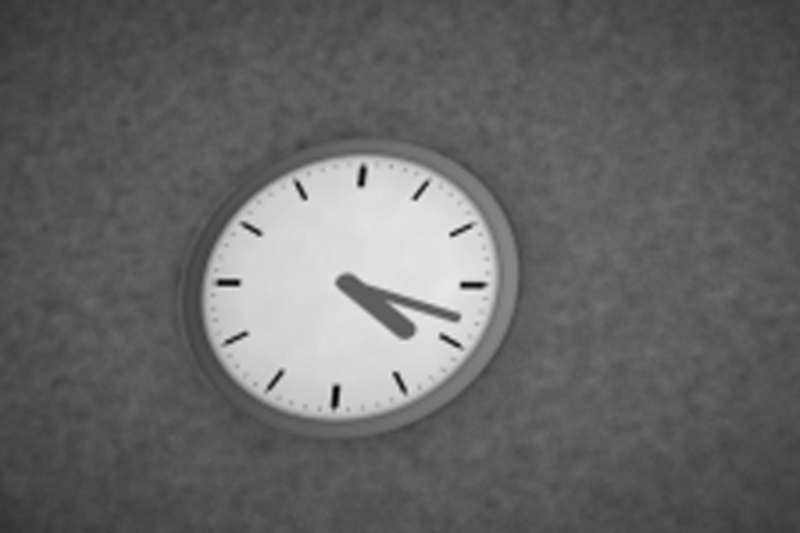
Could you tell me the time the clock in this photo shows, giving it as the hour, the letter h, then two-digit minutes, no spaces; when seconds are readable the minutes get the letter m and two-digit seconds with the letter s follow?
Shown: 4h18
